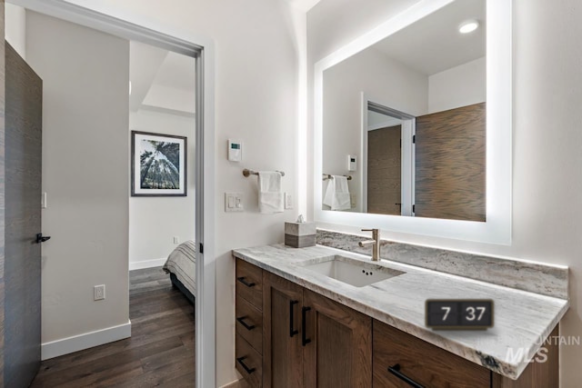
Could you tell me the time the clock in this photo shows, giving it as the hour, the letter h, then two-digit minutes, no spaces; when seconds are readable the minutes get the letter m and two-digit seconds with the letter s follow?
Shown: 7h37
